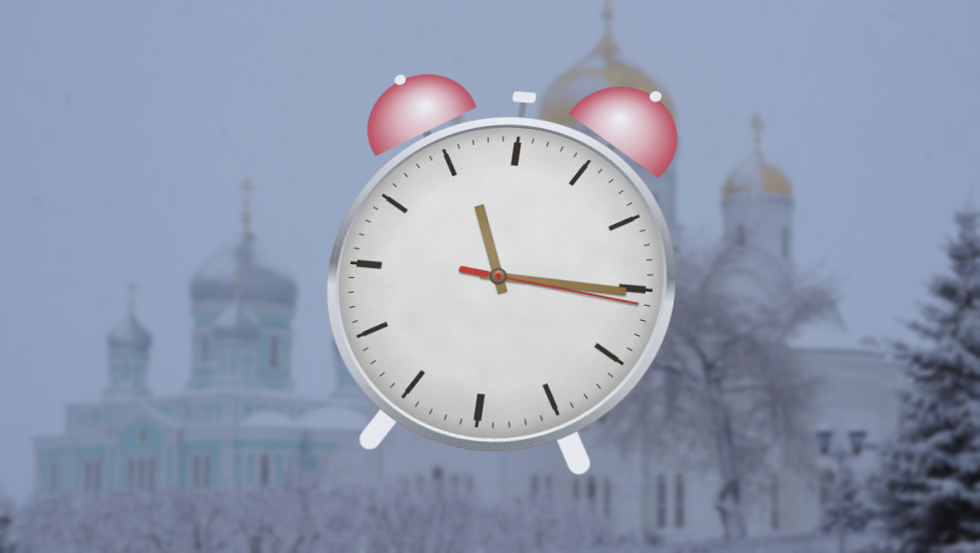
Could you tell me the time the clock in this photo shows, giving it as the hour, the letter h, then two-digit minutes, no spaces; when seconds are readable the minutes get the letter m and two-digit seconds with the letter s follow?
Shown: 11h15m16s
